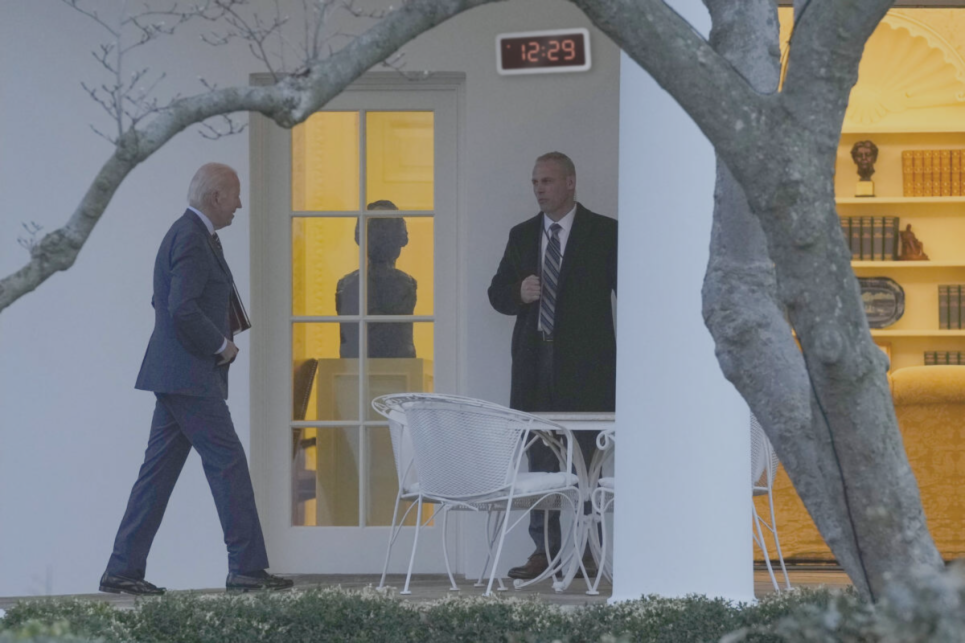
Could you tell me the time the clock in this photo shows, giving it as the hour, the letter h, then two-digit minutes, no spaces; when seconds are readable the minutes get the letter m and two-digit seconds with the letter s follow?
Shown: 12h29
